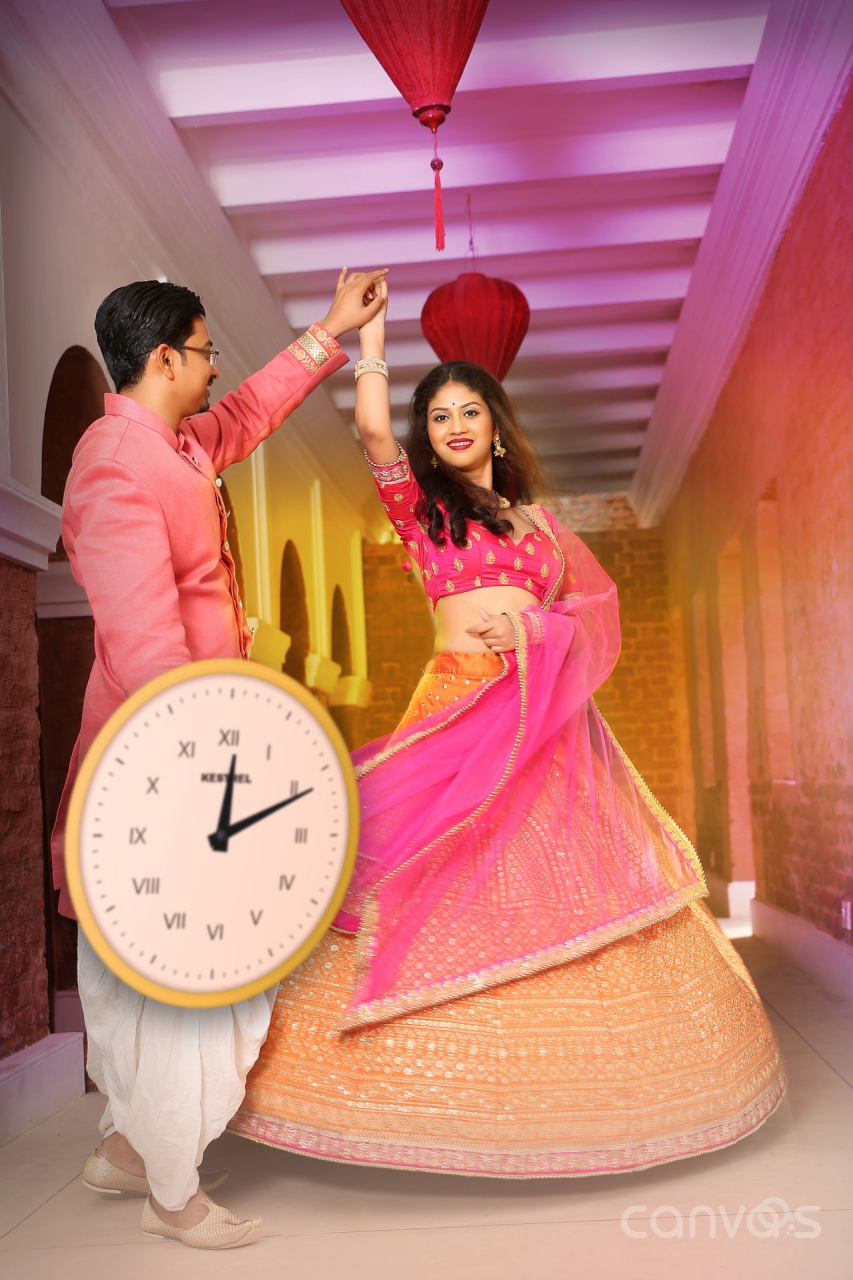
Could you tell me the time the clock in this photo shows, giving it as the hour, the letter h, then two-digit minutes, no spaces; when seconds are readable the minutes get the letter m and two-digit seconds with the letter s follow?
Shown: 12h11
